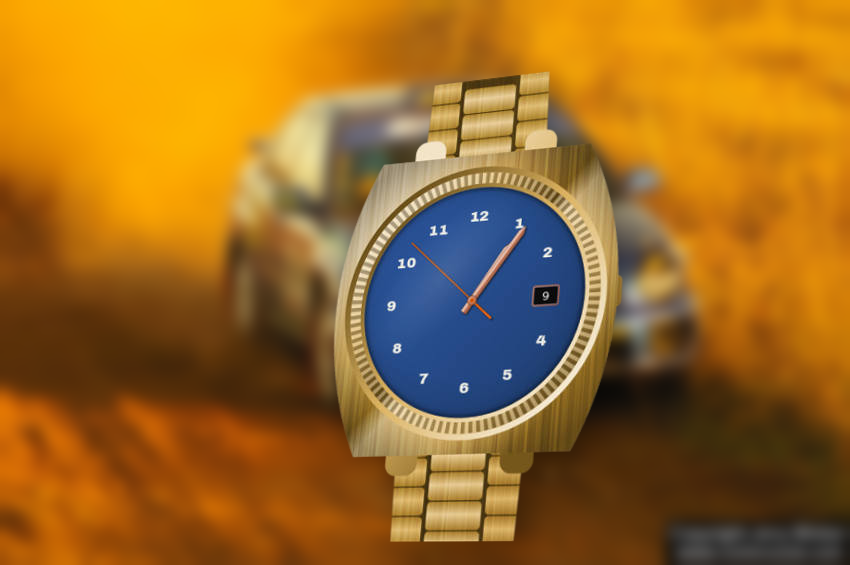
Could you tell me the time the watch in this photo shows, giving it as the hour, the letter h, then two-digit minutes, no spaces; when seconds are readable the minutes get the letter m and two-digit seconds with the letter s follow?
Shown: 1h05m52s
